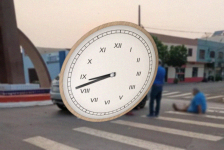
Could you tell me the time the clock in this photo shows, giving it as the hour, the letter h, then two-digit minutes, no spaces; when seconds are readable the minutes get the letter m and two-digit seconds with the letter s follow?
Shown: 8h42
